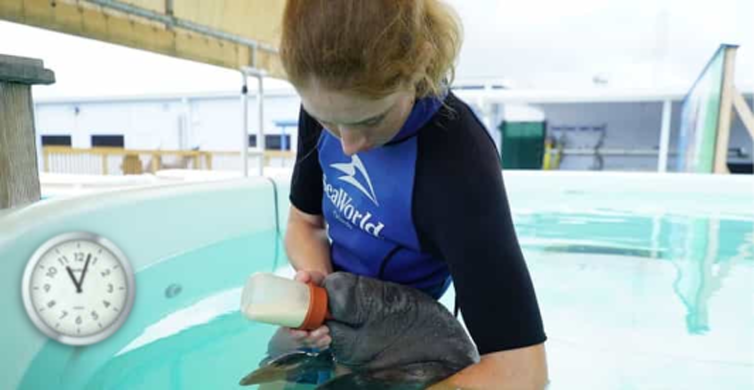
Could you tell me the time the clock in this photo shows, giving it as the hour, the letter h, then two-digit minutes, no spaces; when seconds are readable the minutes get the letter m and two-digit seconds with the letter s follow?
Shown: 11h03
